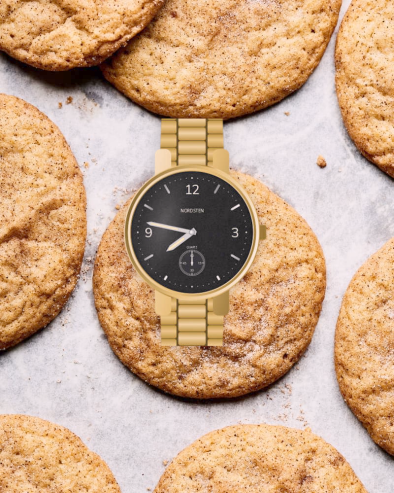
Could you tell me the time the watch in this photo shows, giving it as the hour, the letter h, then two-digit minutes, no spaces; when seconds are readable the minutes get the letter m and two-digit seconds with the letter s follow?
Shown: 7h47
